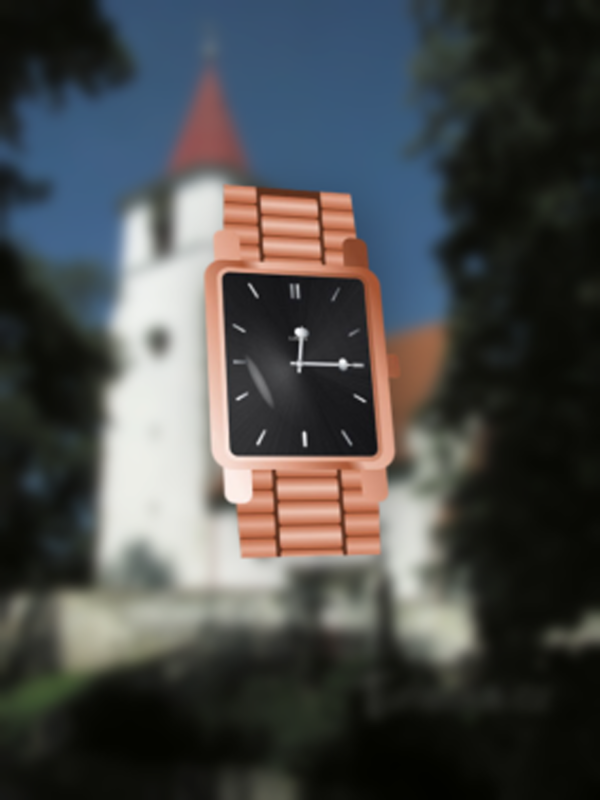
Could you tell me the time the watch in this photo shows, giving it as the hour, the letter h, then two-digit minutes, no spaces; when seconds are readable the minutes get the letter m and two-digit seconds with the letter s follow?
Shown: 12h15
